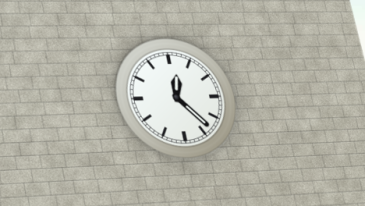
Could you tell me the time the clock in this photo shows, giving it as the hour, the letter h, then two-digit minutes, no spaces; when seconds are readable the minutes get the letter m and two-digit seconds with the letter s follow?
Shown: 12h23
